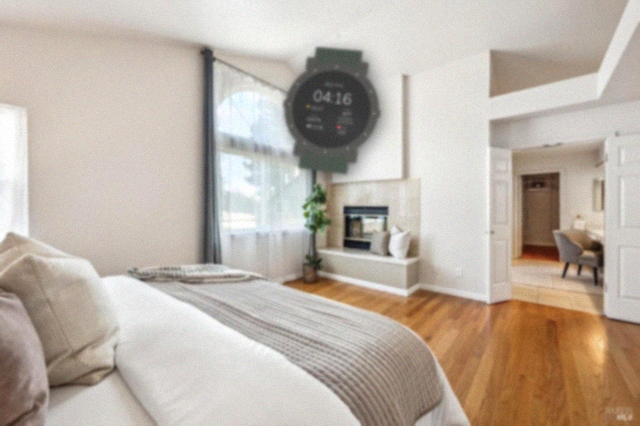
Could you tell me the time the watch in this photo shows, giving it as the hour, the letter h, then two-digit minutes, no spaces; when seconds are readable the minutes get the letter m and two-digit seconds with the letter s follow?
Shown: 4h16
